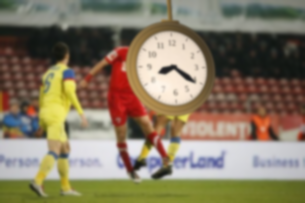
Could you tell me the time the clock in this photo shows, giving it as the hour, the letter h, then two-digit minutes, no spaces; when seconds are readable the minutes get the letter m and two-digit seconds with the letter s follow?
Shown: 8h21
